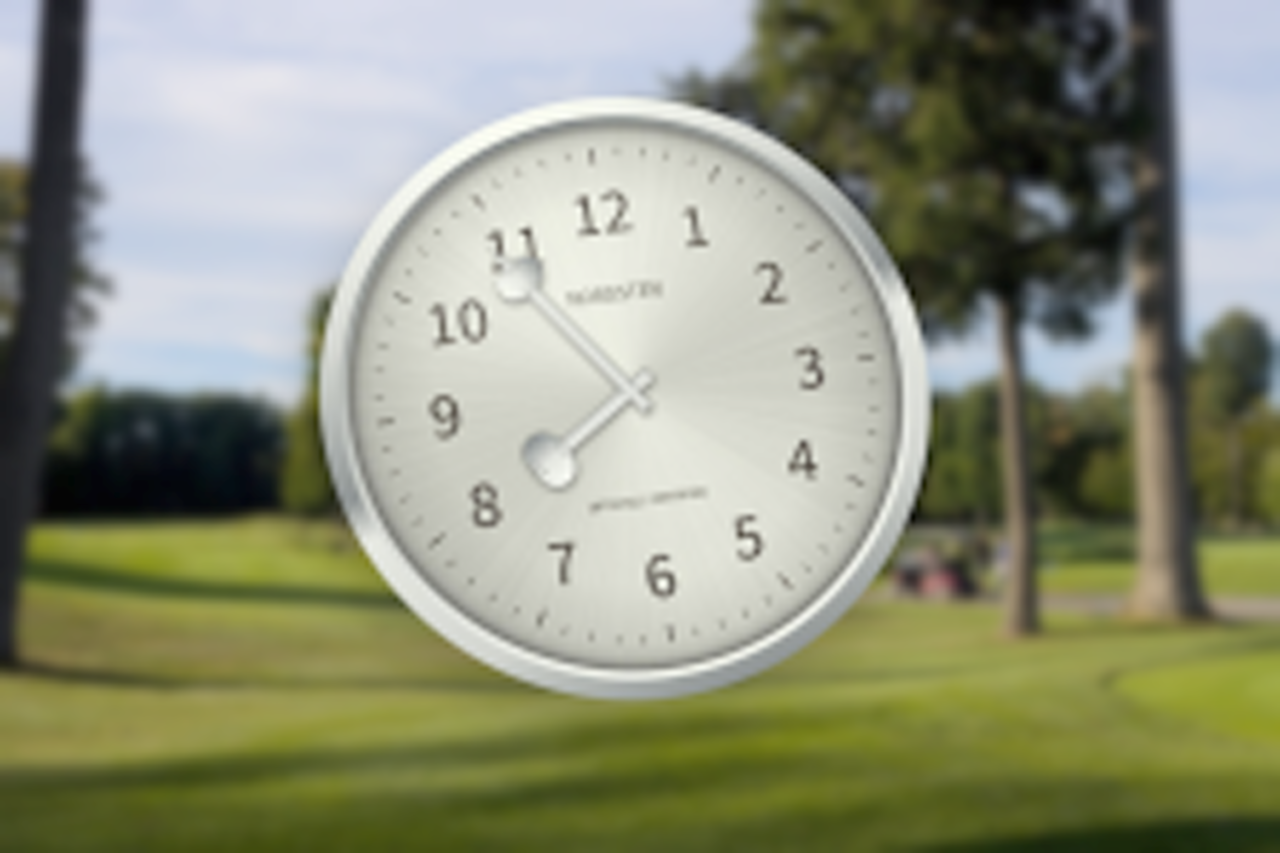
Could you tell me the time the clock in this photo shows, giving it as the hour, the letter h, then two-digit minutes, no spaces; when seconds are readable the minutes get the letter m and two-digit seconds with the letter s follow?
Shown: 7h54
